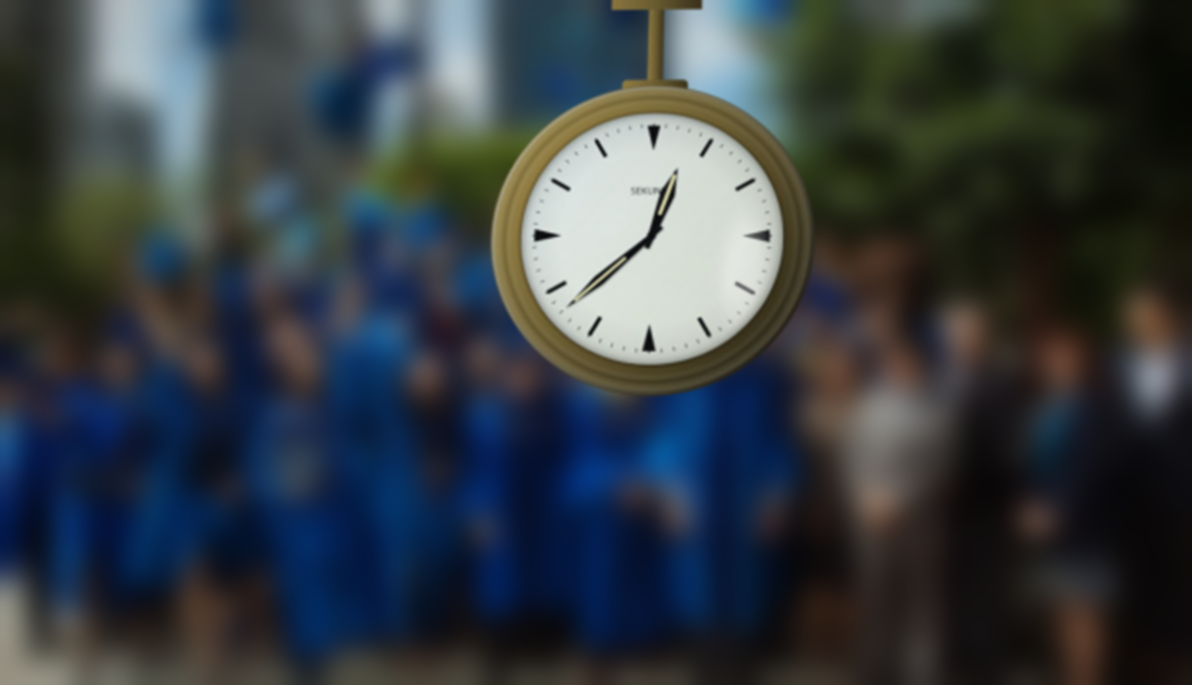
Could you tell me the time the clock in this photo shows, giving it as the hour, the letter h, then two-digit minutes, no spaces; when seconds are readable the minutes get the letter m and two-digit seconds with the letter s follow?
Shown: 12h38
